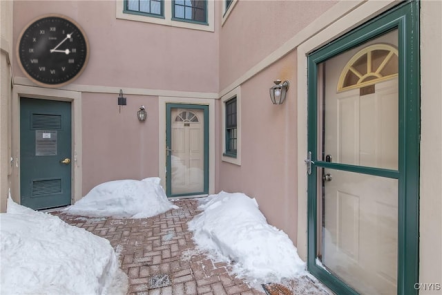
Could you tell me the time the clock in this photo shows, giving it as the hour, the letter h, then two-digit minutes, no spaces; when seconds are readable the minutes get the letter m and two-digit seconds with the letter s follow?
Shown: 3h08
